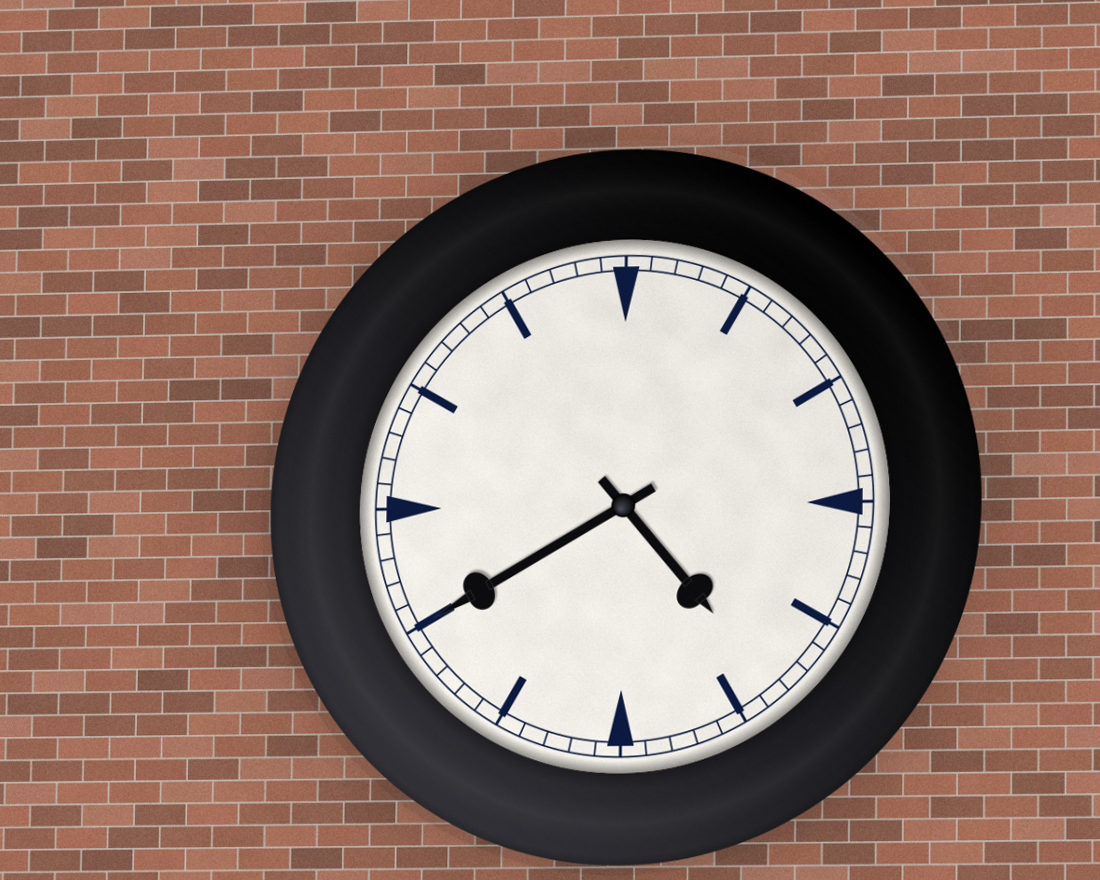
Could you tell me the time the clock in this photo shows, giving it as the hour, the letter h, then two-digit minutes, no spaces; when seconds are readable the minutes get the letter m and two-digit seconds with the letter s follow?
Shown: 4h40
